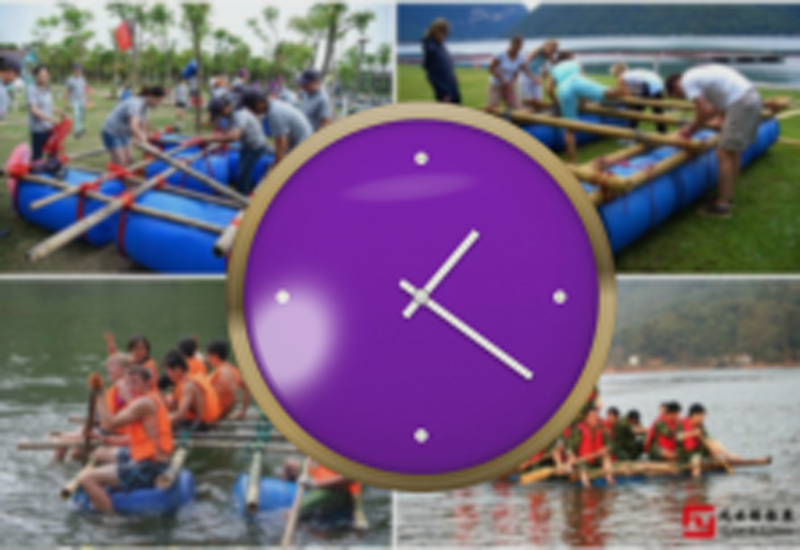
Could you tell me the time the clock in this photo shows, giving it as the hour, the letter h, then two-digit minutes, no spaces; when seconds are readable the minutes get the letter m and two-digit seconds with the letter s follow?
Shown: 1h21
